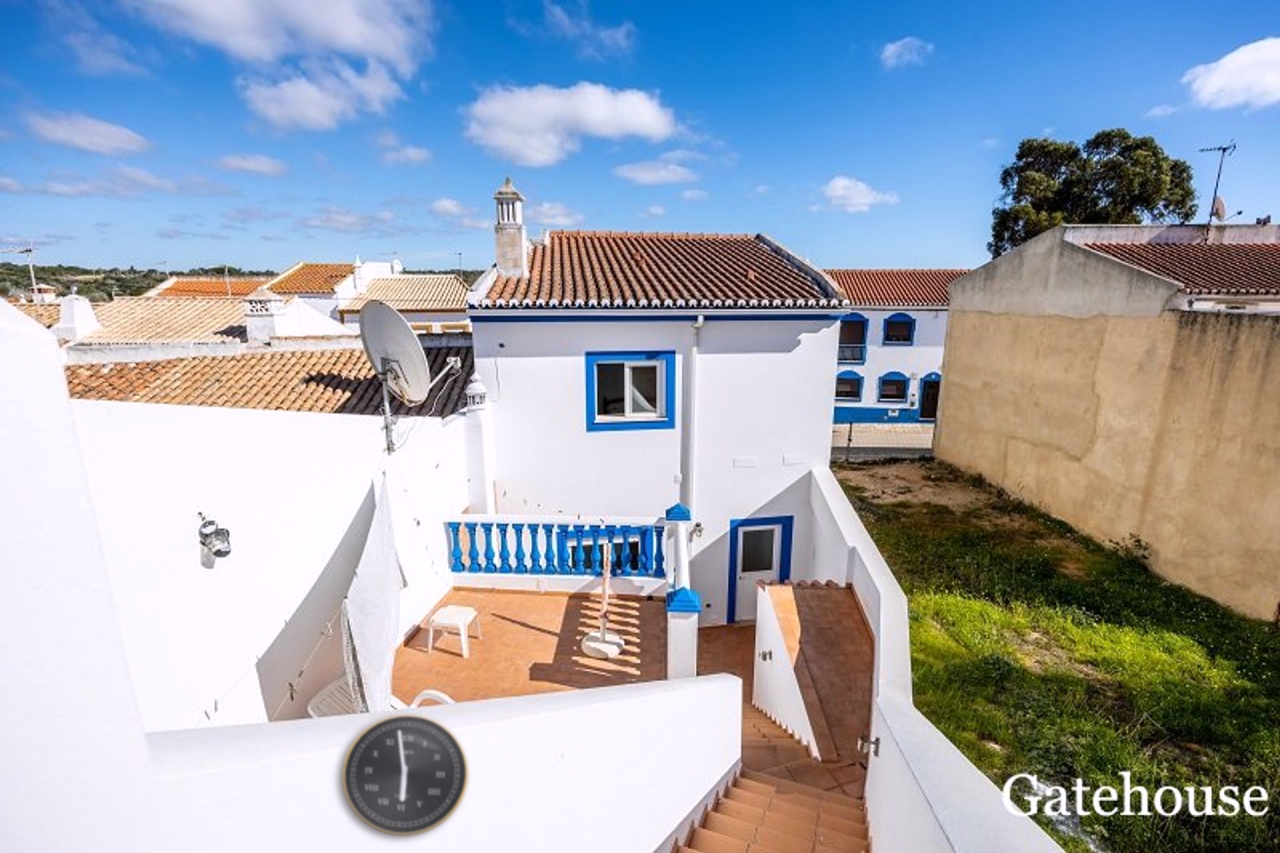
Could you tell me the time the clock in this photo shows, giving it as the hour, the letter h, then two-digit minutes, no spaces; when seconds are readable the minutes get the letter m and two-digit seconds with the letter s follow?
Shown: 5h58
